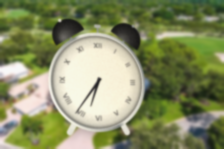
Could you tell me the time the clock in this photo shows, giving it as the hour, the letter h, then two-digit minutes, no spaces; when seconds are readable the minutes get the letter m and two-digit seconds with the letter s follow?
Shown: 6h36
